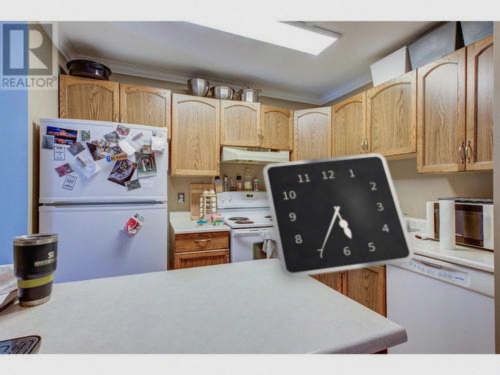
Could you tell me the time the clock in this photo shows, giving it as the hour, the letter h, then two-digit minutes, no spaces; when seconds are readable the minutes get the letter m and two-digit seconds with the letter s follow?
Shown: 5h35
